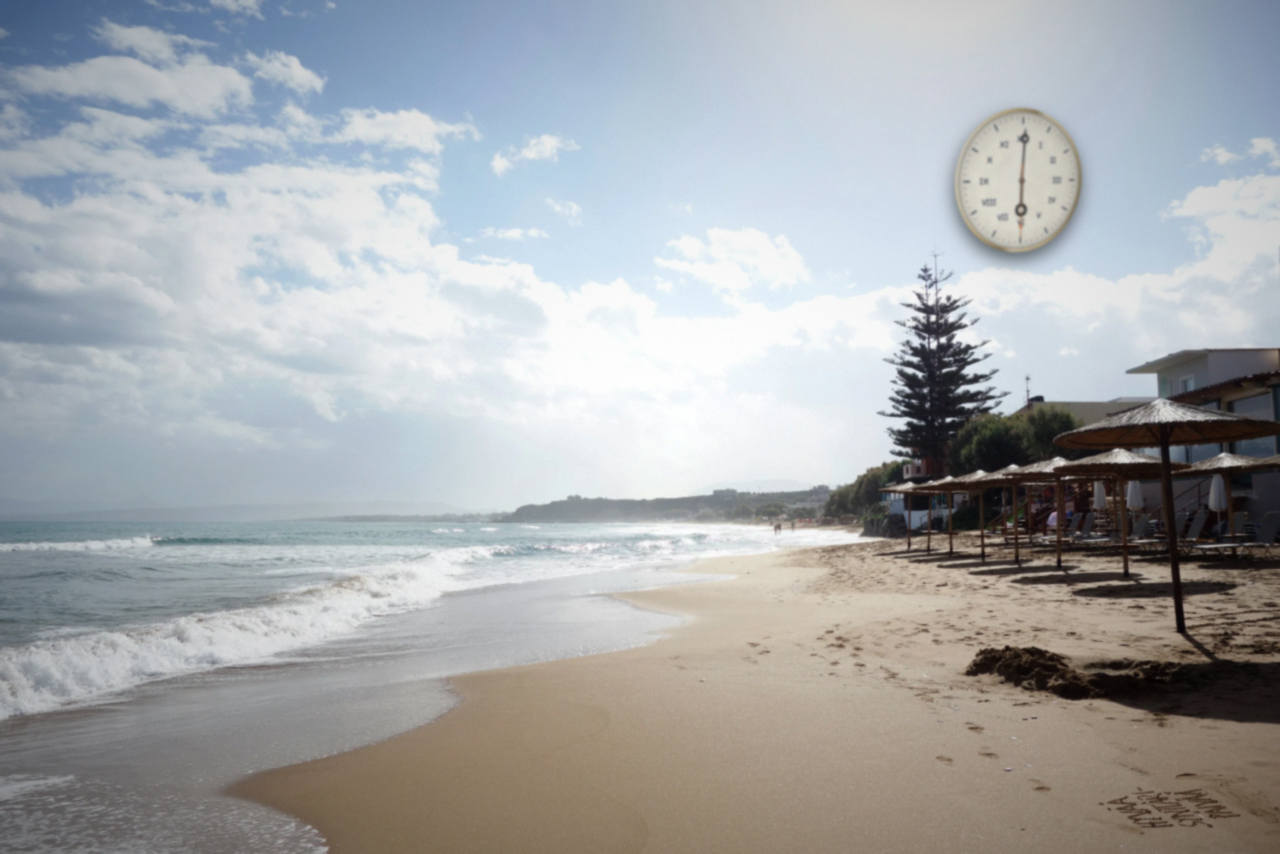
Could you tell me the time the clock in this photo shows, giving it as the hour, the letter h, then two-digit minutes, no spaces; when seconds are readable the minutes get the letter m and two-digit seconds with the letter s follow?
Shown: 6h00m30s
